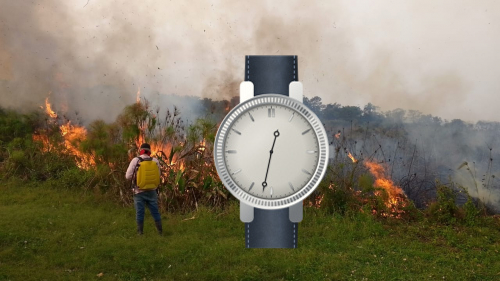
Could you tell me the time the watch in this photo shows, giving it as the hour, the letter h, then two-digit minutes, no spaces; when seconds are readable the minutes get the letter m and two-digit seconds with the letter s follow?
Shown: 12h32
